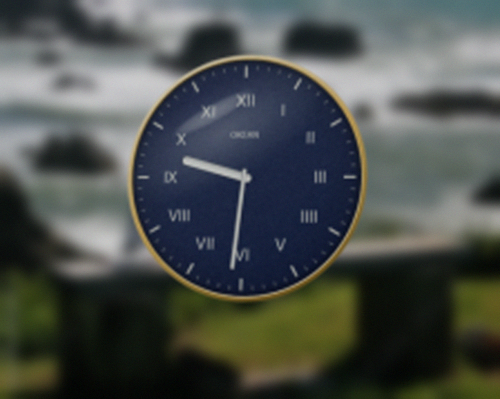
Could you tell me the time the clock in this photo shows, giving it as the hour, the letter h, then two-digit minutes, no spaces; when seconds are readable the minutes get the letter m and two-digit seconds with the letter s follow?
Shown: 9h31
